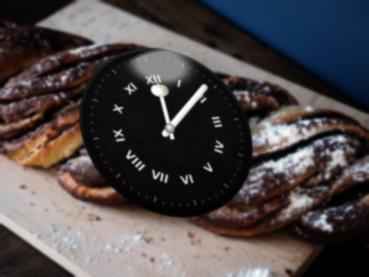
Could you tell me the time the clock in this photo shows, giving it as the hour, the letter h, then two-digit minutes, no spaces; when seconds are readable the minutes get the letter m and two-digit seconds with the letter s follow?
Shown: 12h09
